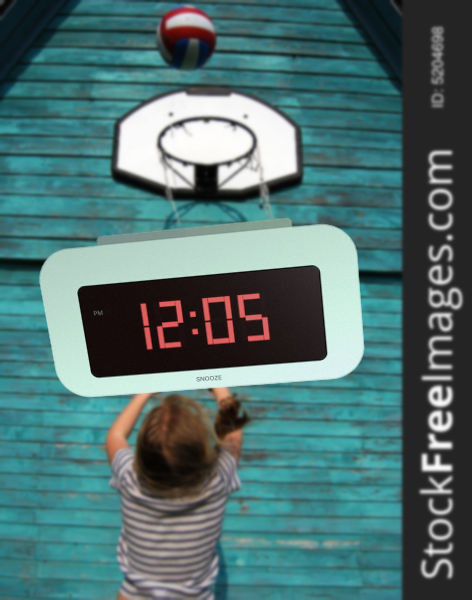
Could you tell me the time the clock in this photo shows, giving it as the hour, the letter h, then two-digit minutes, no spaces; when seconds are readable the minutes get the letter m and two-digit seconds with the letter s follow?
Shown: 12h05
